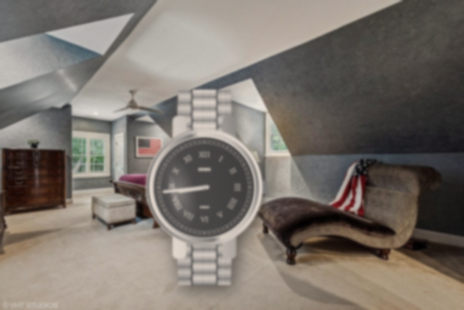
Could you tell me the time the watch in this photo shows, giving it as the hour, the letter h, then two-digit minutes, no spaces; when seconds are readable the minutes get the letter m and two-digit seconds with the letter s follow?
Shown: 8h44
